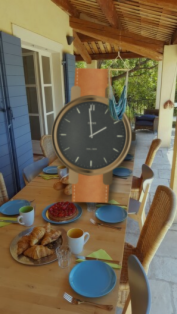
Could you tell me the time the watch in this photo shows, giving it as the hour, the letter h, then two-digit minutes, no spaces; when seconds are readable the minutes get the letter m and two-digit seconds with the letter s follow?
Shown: 1h59
